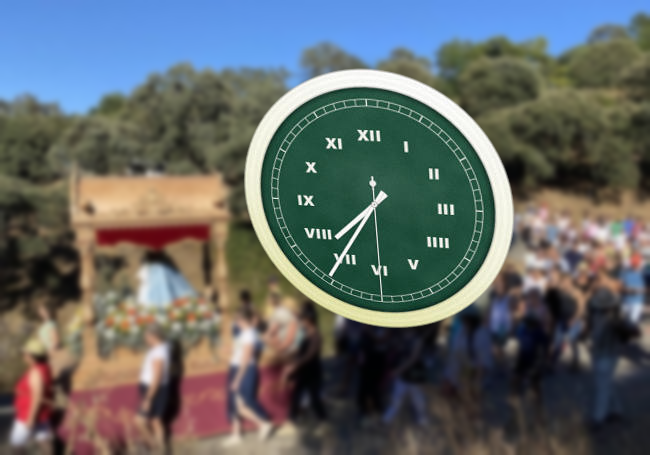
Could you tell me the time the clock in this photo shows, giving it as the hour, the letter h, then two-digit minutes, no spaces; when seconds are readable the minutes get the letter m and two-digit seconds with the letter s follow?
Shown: 7h35m30s
